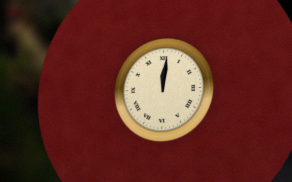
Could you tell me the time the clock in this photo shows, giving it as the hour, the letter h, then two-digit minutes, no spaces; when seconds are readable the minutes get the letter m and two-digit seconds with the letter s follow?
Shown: 12h01
